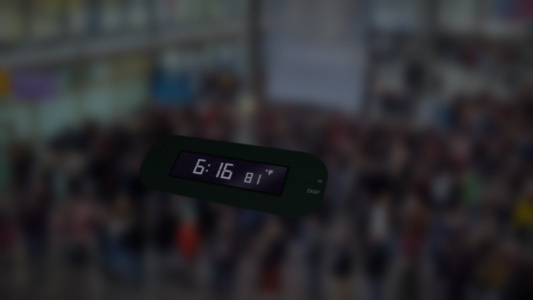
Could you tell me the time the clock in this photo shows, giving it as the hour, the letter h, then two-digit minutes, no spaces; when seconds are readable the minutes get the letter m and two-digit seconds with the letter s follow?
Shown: 6h16
